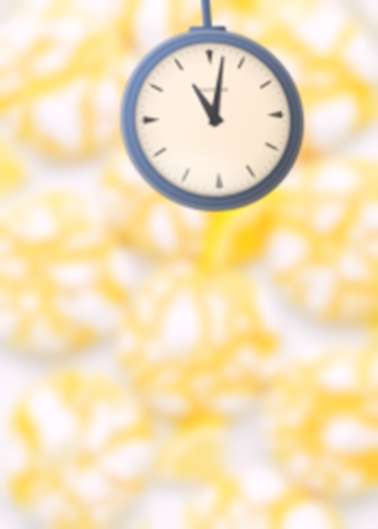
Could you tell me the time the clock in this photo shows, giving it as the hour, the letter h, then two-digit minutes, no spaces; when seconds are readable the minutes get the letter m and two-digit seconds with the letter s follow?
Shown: 11h02
